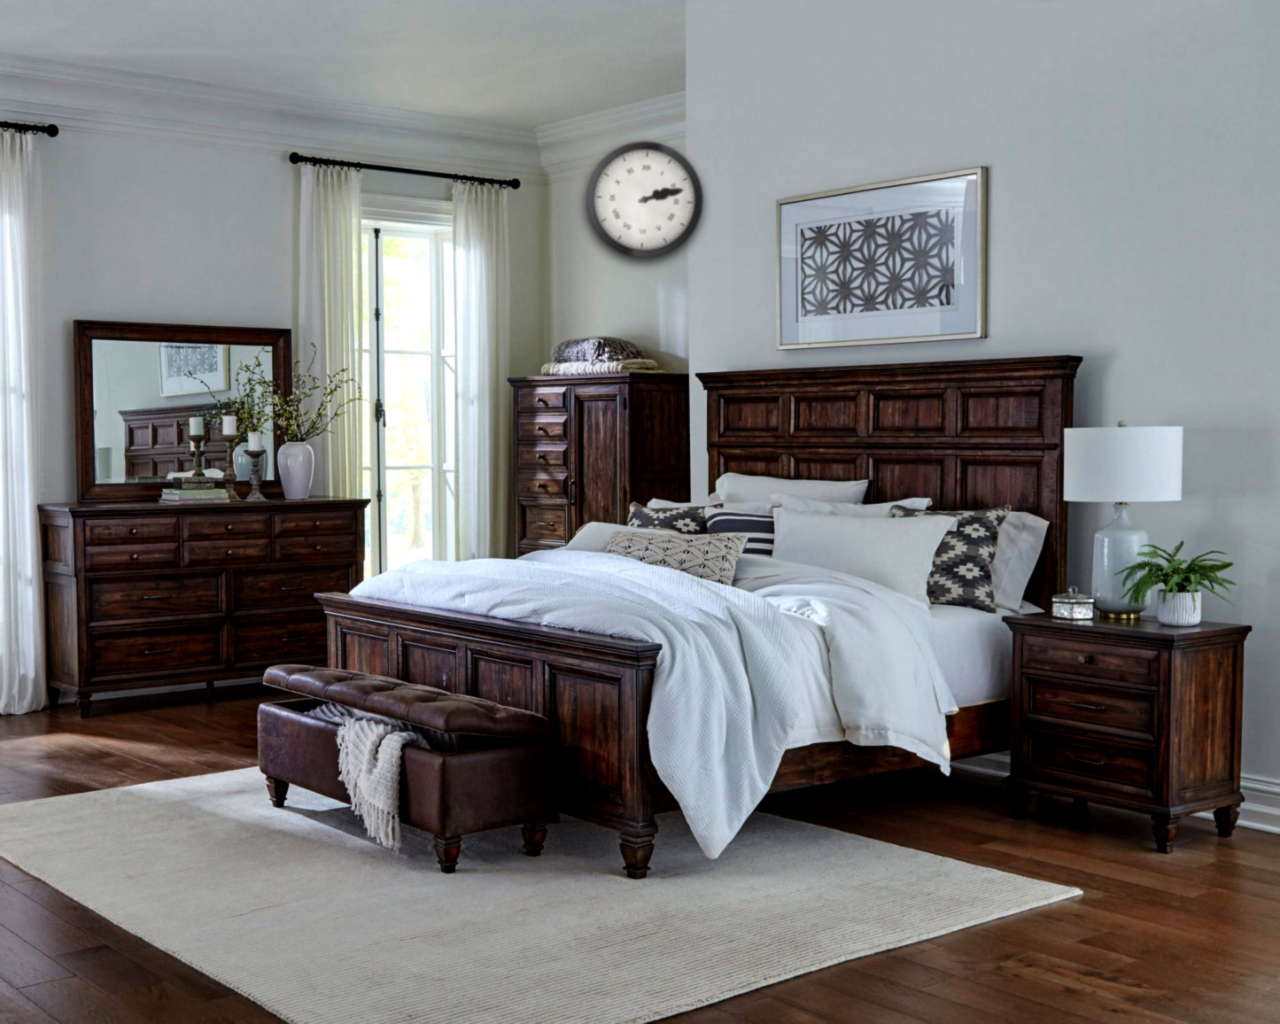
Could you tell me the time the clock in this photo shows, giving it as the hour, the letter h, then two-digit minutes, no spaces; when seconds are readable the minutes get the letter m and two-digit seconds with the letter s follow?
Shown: 2h12
